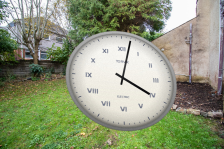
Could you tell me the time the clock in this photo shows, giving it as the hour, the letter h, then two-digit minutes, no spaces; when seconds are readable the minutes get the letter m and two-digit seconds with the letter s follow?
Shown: 4h02
